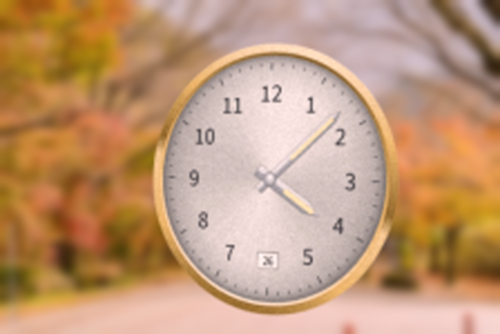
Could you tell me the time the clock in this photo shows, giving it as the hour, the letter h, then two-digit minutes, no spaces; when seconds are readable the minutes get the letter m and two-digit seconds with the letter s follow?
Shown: 4h08
